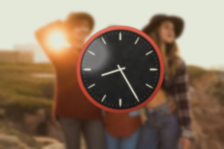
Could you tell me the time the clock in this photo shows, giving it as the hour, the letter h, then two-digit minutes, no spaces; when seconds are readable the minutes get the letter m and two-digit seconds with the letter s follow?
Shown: 8h25
